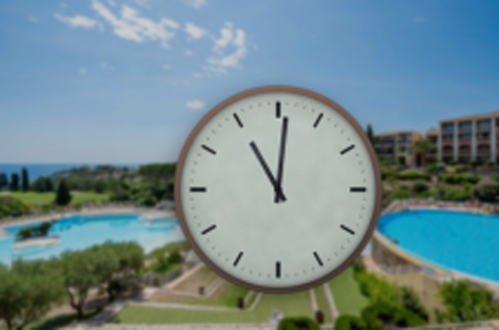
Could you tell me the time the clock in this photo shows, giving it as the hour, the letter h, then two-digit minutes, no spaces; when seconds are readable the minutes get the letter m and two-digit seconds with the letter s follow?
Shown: 11h01
